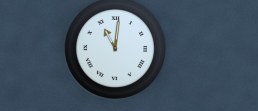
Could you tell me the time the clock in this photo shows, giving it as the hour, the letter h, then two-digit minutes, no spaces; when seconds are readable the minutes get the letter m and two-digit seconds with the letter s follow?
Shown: 11h01
